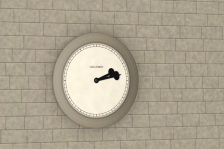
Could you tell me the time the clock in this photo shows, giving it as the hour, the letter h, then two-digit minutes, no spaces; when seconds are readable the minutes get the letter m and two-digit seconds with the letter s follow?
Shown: 2h13
